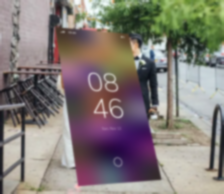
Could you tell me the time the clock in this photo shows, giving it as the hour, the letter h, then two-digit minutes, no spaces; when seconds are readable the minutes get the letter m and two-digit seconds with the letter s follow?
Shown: 8h46
